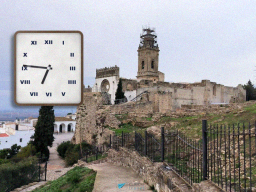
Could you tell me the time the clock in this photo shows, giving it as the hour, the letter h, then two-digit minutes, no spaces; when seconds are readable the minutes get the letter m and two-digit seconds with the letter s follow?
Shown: 6h46
